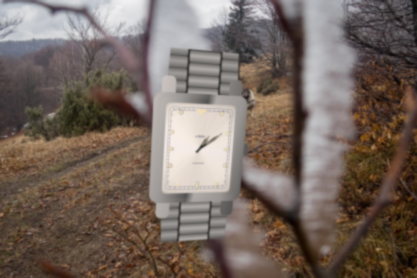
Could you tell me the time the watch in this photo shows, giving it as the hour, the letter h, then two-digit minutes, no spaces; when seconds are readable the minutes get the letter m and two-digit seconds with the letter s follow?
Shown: 1h09
